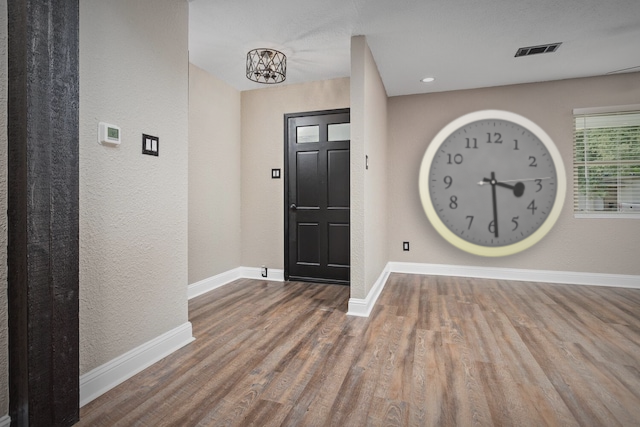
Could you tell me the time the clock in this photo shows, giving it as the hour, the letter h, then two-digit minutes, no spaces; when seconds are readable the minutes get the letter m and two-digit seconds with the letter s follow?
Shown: 3h29m14s
